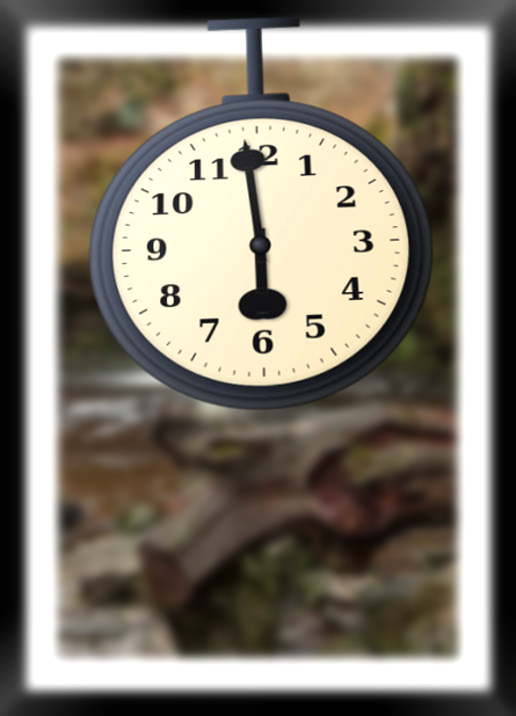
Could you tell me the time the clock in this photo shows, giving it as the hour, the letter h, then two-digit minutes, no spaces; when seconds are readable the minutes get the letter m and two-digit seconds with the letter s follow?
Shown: 5h59
